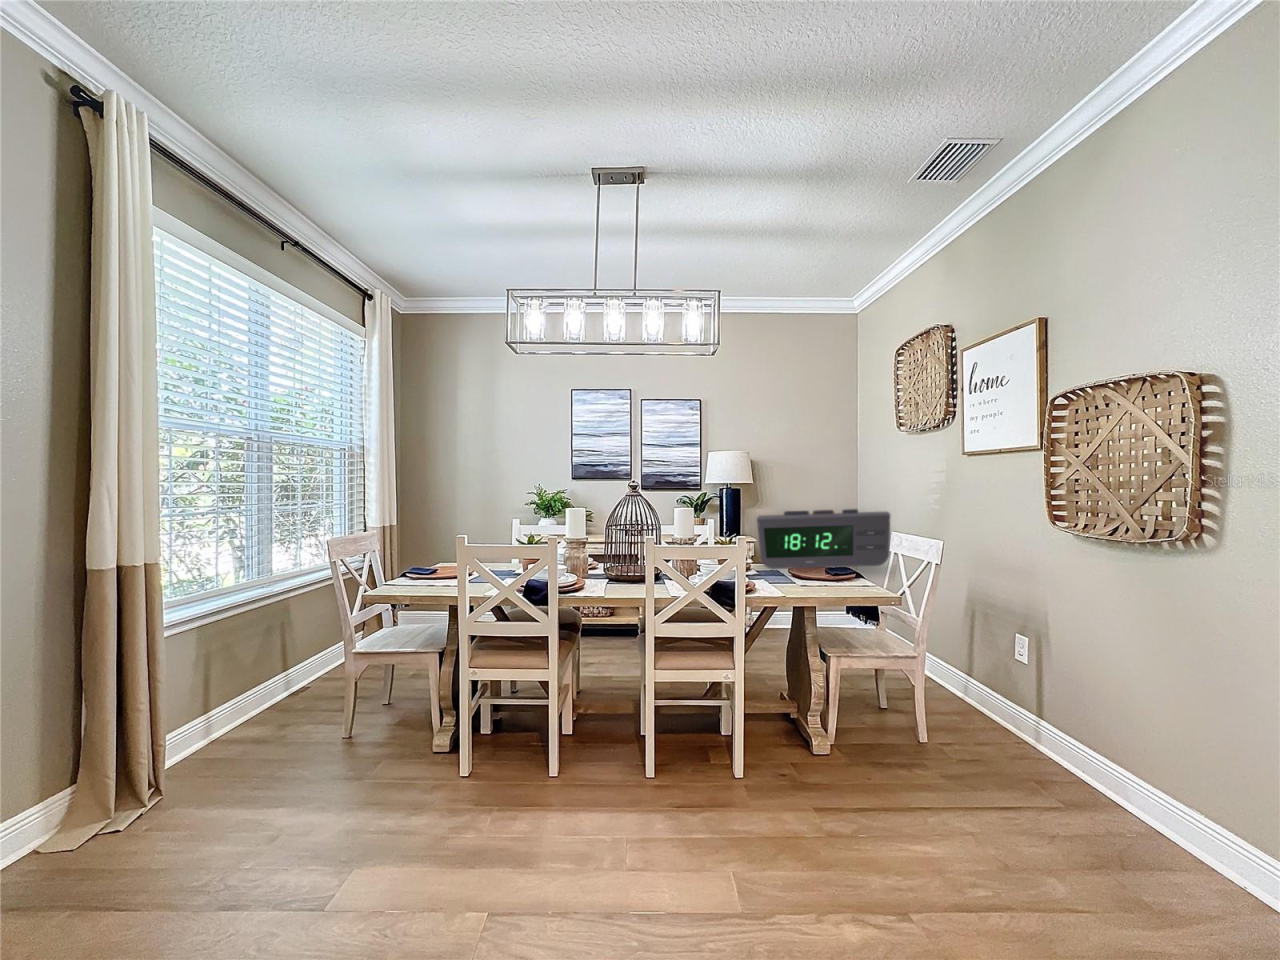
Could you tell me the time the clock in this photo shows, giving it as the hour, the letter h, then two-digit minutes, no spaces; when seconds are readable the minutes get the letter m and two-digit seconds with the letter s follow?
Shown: 18h12
